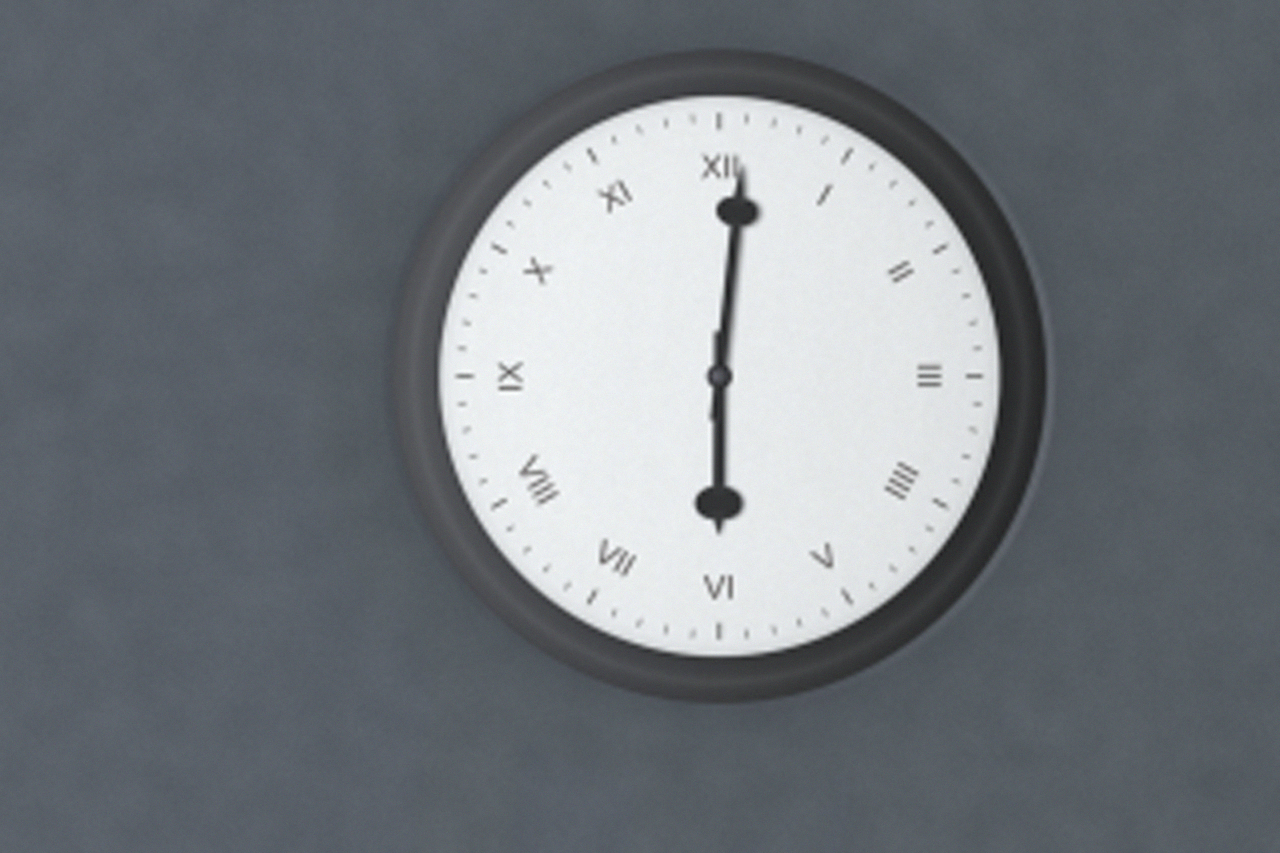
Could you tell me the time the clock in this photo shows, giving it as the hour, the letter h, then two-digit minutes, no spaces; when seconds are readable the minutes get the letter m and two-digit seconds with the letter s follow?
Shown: 6h01
